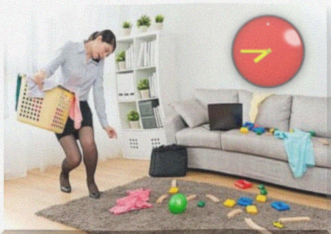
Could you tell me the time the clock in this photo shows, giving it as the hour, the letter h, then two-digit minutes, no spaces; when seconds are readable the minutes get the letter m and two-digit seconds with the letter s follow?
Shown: 7h45
